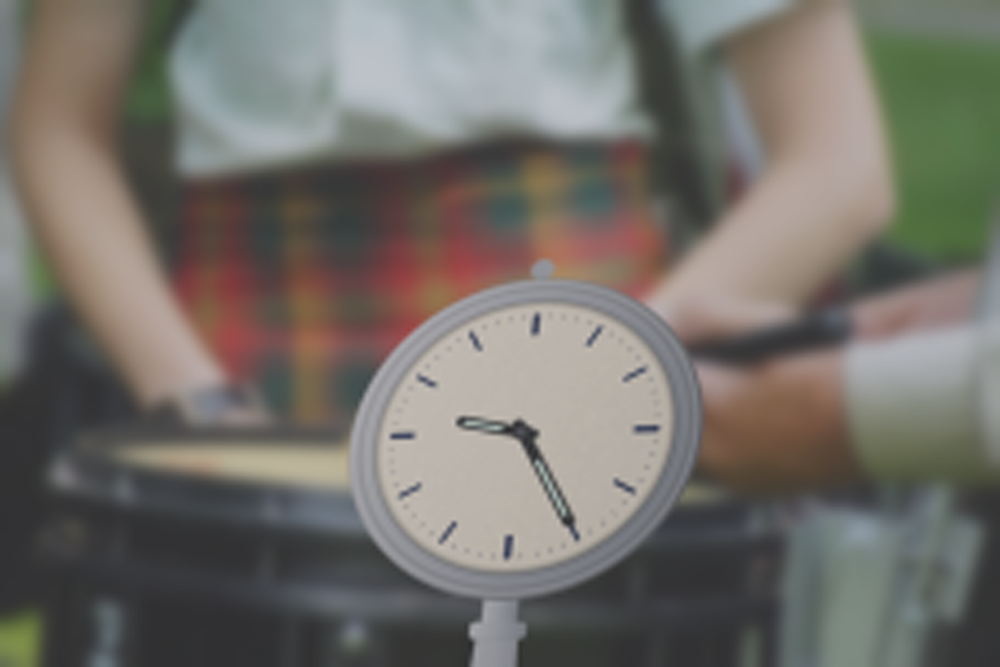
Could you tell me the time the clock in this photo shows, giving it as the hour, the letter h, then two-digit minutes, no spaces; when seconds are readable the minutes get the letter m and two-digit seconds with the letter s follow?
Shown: 9h25
